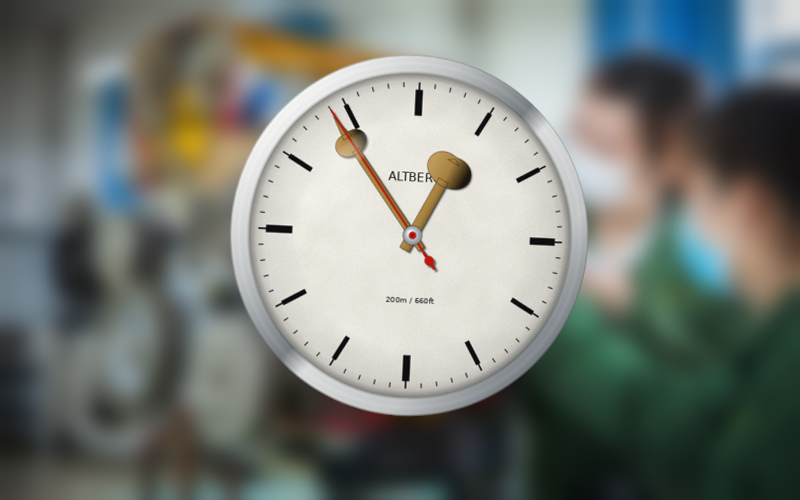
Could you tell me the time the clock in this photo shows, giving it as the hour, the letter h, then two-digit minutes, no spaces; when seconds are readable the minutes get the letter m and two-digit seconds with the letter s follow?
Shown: 12h53m54s
